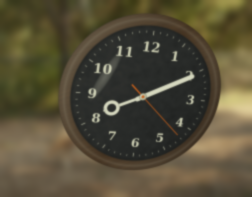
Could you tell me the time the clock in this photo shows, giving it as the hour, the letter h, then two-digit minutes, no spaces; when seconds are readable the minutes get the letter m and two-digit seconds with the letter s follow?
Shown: 8h10m22s
